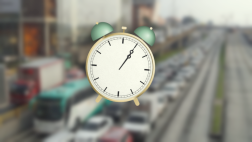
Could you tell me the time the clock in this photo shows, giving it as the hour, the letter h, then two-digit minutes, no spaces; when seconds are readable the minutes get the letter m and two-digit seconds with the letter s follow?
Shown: 1h05
